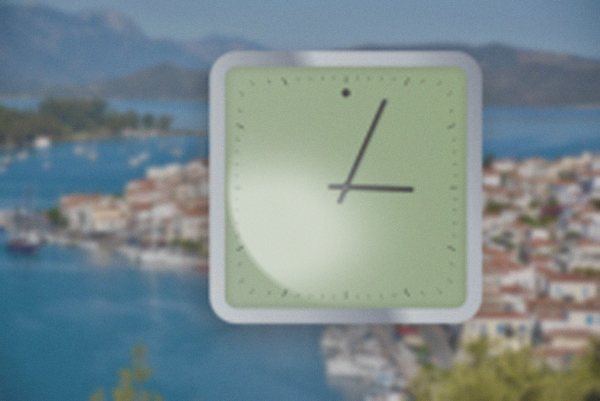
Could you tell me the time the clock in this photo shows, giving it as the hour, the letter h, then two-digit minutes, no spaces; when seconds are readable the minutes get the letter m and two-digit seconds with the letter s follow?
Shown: 3h04
